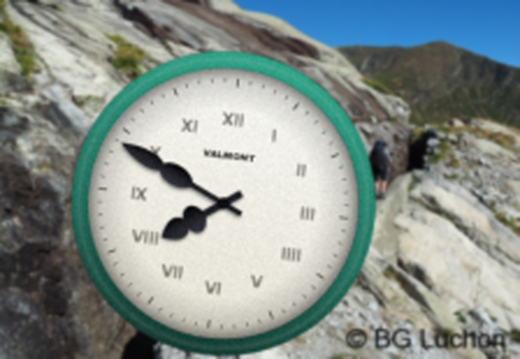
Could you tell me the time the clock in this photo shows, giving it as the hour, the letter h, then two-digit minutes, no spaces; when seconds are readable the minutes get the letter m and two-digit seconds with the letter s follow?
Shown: 7h49
